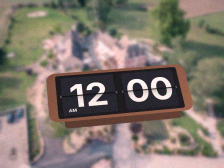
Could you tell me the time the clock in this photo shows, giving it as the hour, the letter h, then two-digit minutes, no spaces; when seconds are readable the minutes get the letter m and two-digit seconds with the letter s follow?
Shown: 12h00
